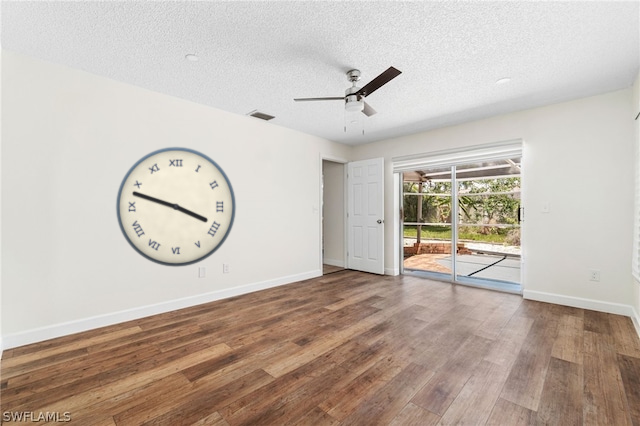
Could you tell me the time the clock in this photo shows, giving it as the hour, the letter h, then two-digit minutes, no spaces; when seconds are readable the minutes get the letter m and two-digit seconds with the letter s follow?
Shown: 3h48
